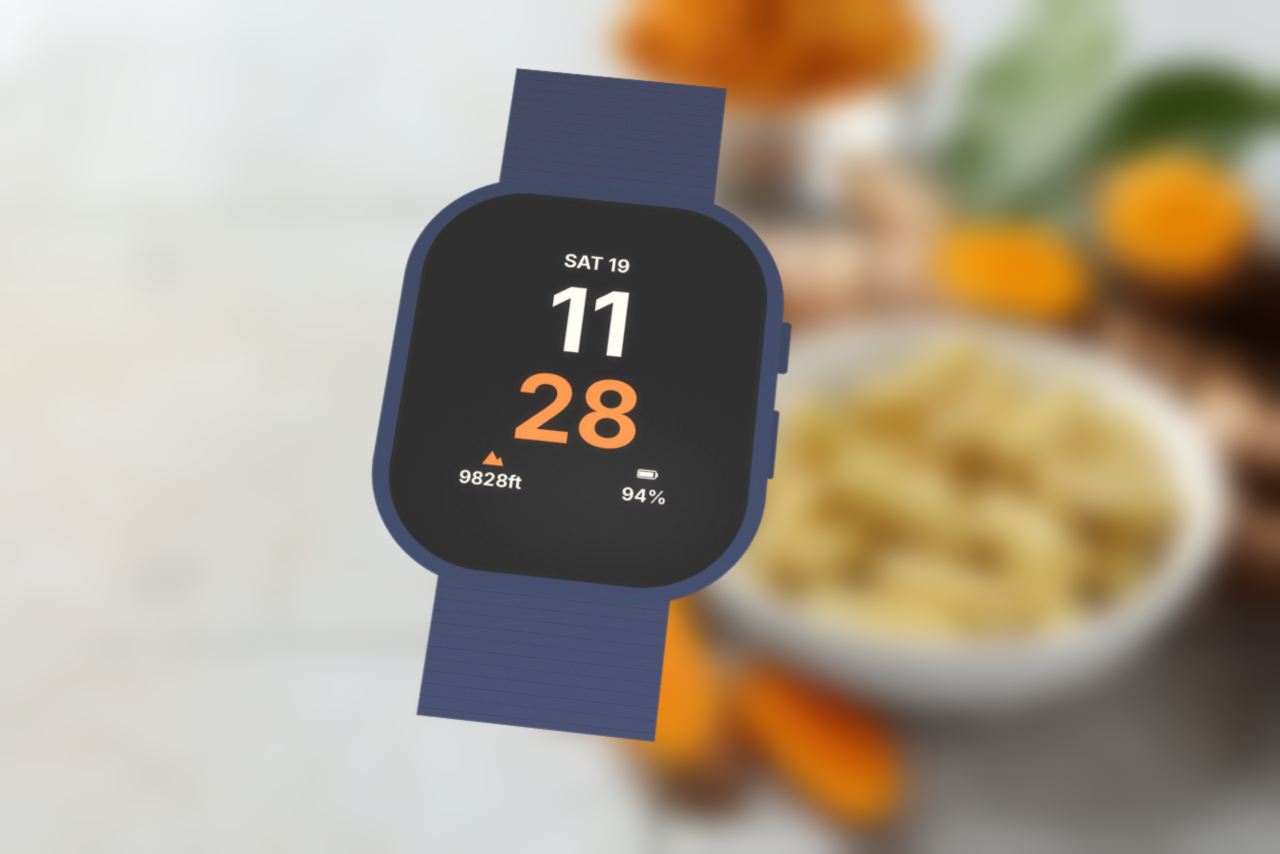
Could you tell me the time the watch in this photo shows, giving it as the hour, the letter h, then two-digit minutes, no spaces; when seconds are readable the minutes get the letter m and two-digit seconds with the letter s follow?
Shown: 11h28
